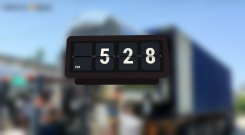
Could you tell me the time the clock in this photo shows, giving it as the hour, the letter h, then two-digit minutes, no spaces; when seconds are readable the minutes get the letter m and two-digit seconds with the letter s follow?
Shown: 5h28
